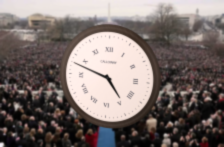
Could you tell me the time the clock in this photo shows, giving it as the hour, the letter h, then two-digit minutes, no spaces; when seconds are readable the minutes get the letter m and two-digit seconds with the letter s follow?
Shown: 4h48
